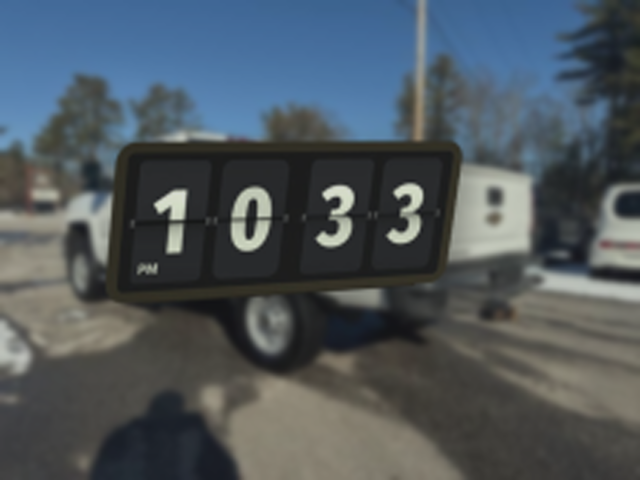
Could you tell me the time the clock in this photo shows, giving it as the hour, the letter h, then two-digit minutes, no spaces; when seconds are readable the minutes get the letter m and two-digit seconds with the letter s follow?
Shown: 10h33
